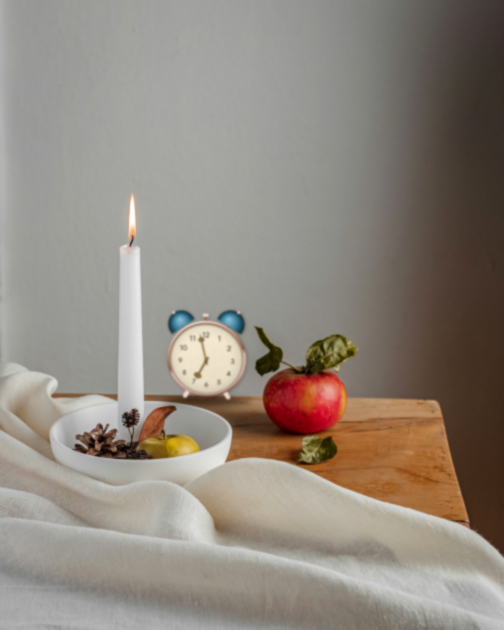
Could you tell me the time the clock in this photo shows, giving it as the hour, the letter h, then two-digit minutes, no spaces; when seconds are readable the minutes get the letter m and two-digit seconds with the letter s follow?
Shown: 6h58
